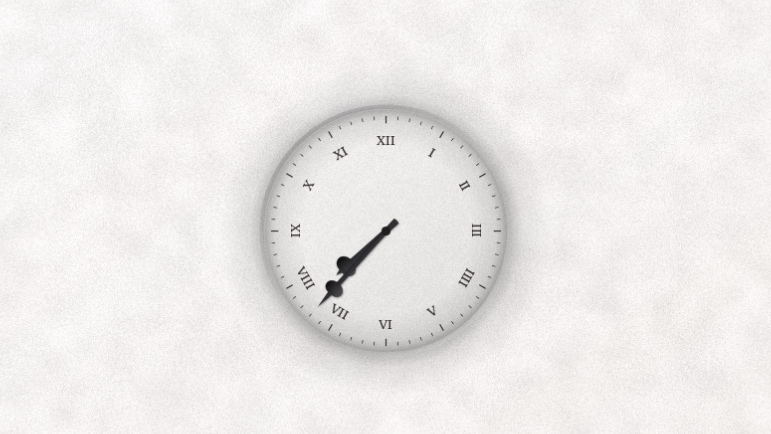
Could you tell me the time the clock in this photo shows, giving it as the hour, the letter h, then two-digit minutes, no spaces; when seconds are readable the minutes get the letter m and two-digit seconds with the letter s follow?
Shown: 7h37
